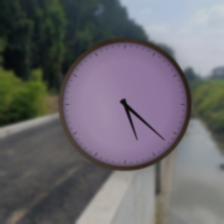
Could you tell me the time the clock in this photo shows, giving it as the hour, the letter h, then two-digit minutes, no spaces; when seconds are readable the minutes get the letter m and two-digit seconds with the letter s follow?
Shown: 5h22
